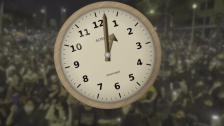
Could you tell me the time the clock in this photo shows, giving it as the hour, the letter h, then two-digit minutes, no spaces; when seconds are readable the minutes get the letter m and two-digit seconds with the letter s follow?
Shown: 1h02
